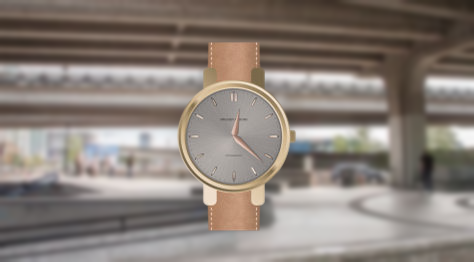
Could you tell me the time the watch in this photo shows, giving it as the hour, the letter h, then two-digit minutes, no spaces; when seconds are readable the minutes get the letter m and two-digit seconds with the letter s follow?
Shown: 12h22
